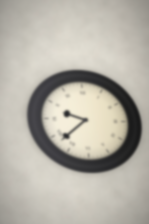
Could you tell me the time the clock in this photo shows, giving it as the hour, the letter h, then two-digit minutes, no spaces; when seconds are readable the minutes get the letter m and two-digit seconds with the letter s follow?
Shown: 9h38
